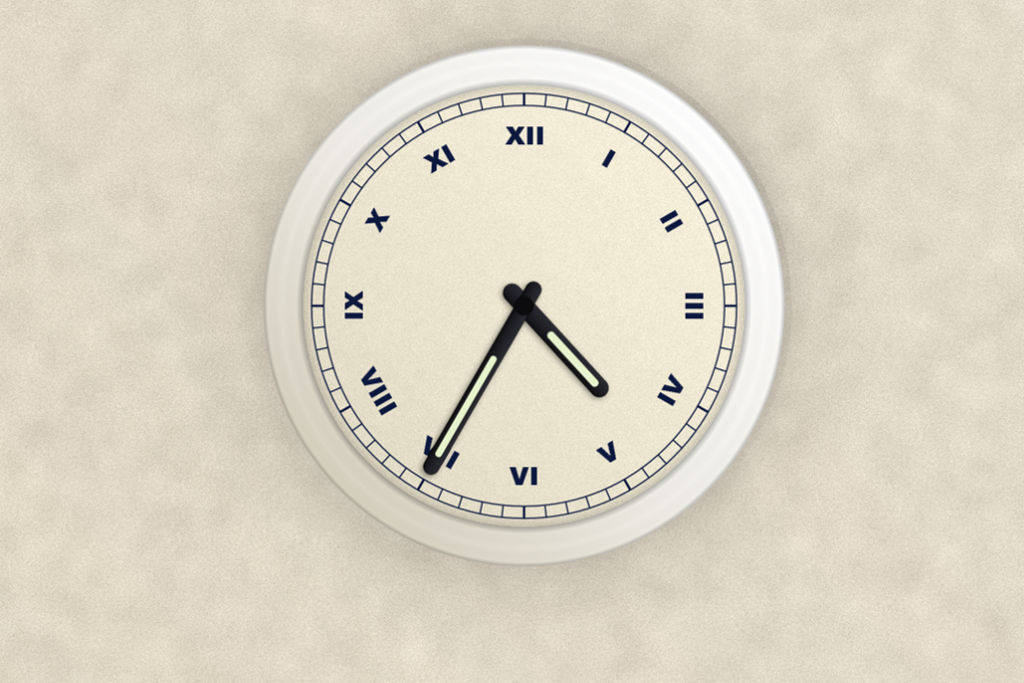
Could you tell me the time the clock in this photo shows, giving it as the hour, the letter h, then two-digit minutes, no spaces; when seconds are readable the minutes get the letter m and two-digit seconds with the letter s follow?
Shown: 4h35
